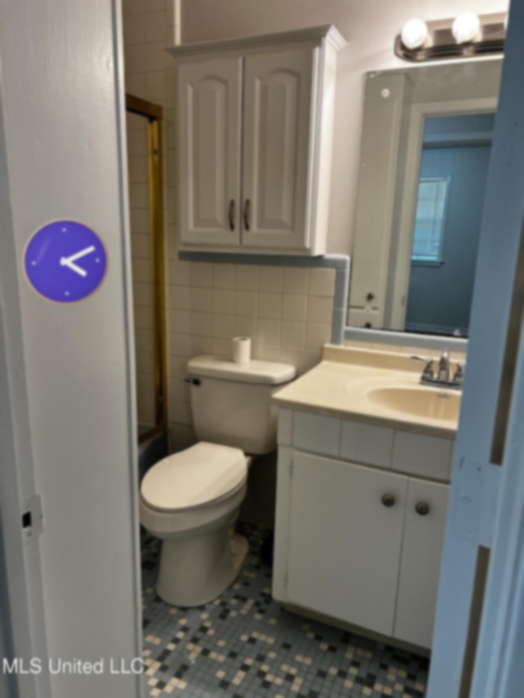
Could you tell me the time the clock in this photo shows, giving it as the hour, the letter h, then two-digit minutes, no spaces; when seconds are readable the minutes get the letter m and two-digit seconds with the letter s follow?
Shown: 4h11
